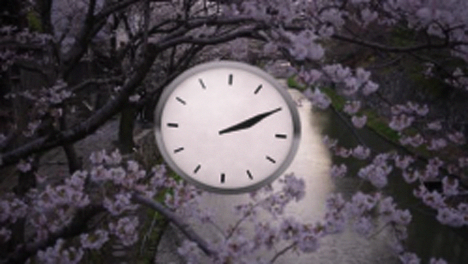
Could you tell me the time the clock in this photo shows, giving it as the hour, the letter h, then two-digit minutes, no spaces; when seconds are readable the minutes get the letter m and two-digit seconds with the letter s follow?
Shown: 2h10
